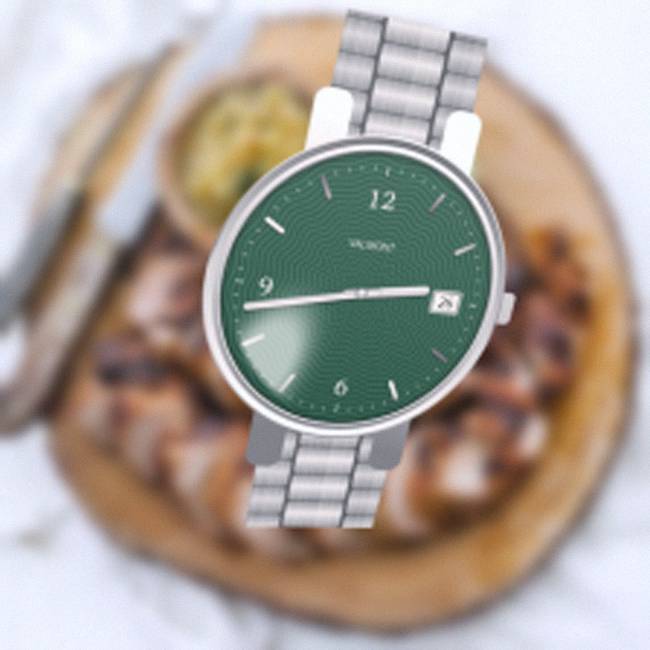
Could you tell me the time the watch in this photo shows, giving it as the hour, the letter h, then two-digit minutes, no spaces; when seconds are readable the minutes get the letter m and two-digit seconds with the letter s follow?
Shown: 2h43
